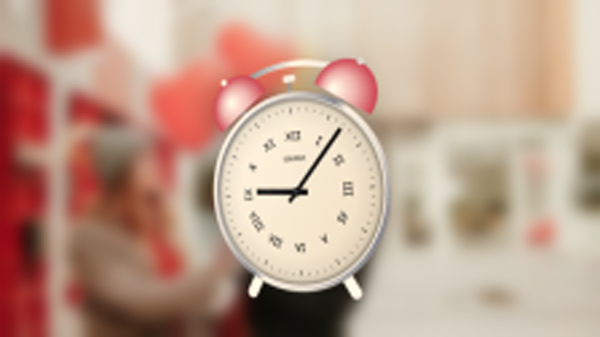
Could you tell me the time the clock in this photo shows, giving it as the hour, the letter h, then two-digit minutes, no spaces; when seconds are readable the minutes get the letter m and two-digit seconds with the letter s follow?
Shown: 9h07
